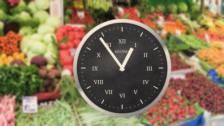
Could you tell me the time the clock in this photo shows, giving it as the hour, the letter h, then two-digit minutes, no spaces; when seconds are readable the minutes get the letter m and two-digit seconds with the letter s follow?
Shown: 12h54
